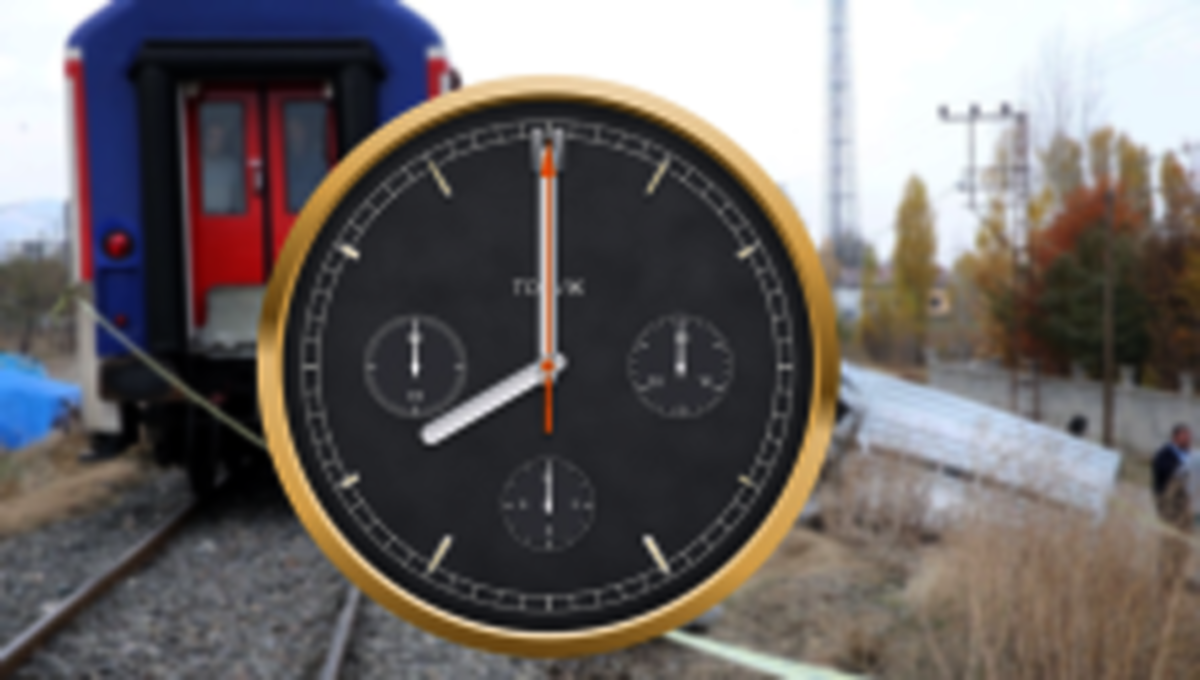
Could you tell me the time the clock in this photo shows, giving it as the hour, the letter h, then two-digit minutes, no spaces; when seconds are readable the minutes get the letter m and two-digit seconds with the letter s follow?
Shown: 8h00
